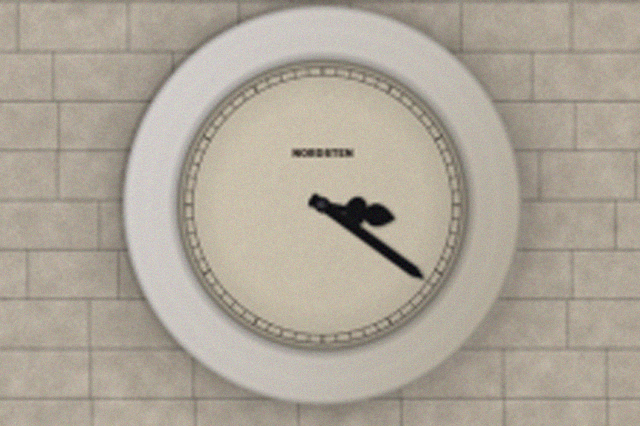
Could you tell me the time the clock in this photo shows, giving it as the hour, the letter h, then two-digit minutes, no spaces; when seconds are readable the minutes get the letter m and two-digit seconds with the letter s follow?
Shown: 3h21
